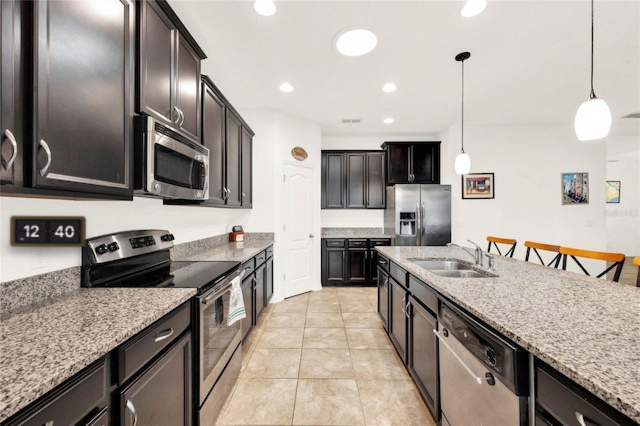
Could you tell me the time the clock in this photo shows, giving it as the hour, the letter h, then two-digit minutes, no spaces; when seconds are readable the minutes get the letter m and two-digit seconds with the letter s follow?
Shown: 12h40
